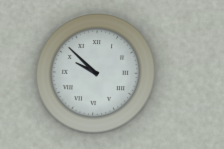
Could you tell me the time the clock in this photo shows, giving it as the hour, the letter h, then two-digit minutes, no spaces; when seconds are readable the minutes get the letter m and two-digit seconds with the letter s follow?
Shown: 9h52
